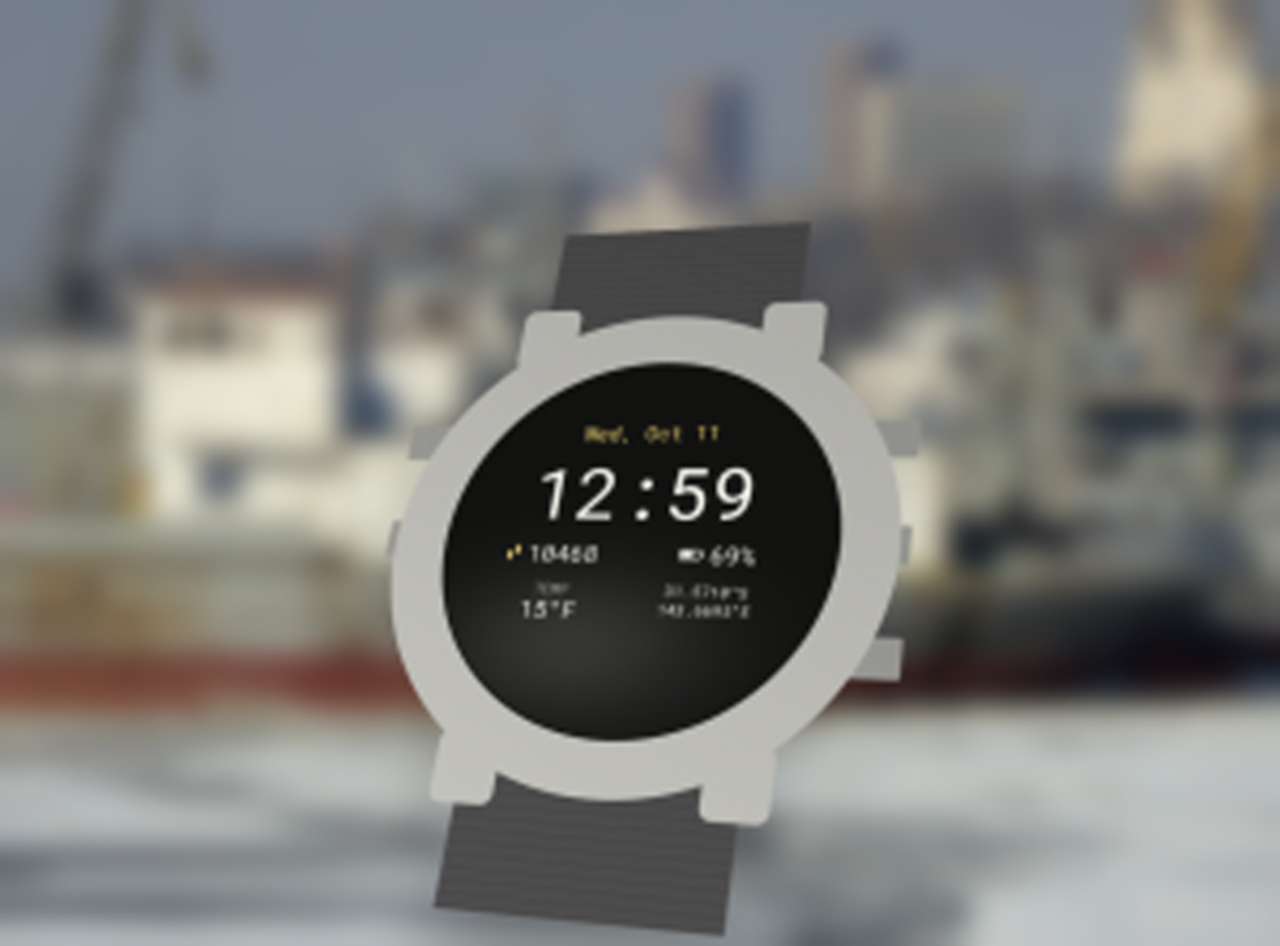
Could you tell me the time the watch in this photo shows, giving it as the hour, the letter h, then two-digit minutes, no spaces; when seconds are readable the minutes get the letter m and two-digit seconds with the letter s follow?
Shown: 12h59
